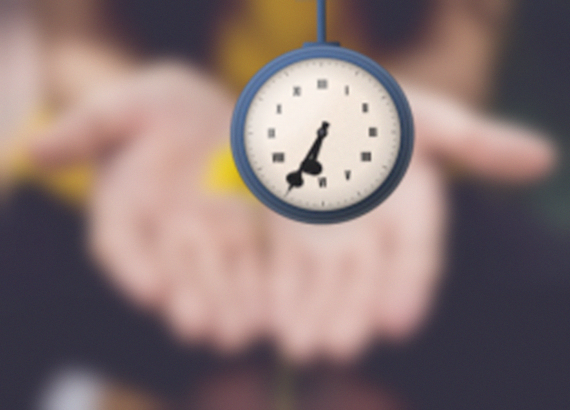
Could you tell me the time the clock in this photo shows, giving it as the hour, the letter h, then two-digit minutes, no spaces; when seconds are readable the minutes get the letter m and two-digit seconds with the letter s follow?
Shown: 6h35
